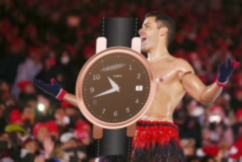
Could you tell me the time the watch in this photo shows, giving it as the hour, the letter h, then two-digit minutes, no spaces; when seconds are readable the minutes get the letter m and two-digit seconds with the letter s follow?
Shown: 10h42
